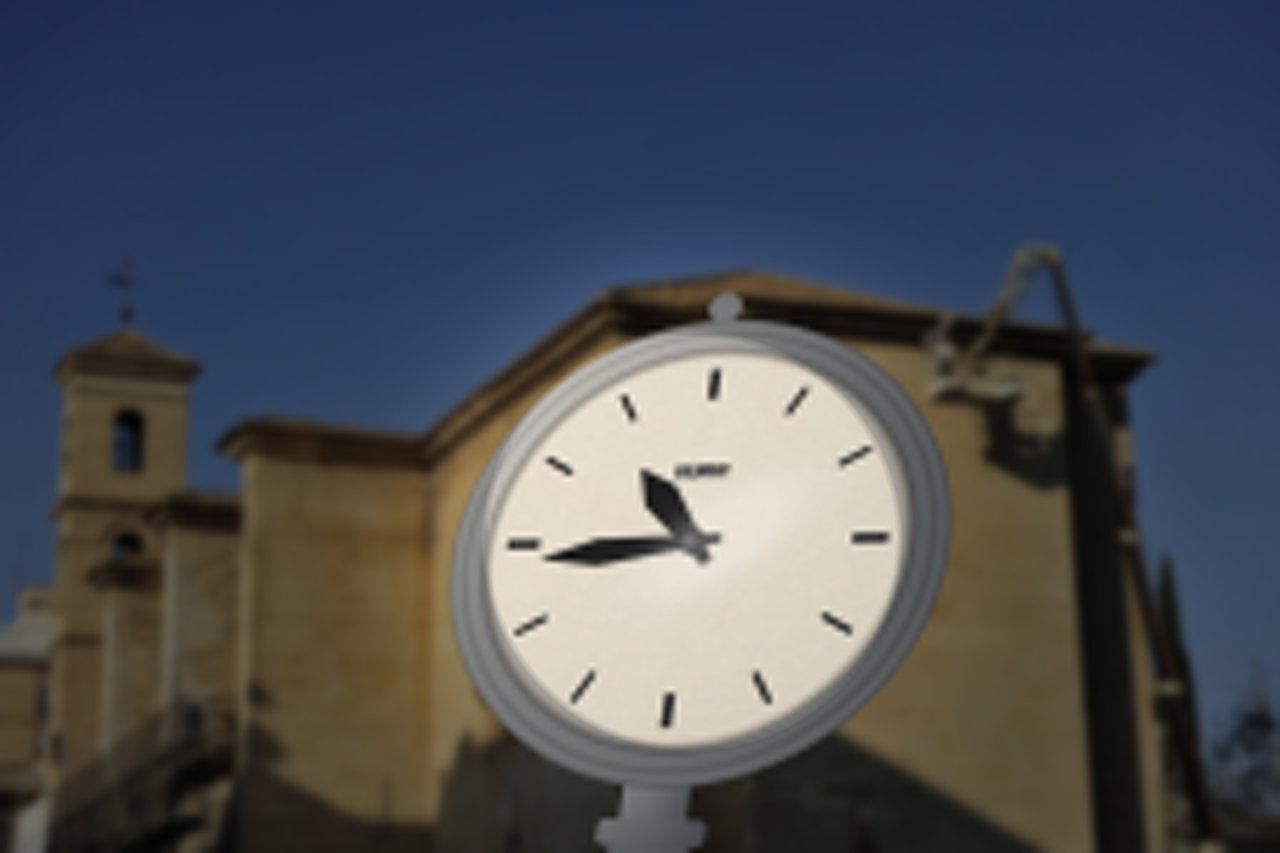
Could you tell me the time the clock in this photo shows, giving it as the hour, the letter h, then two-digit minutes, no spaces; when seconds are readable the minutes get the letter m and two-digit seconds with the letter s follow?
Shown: 10h44
